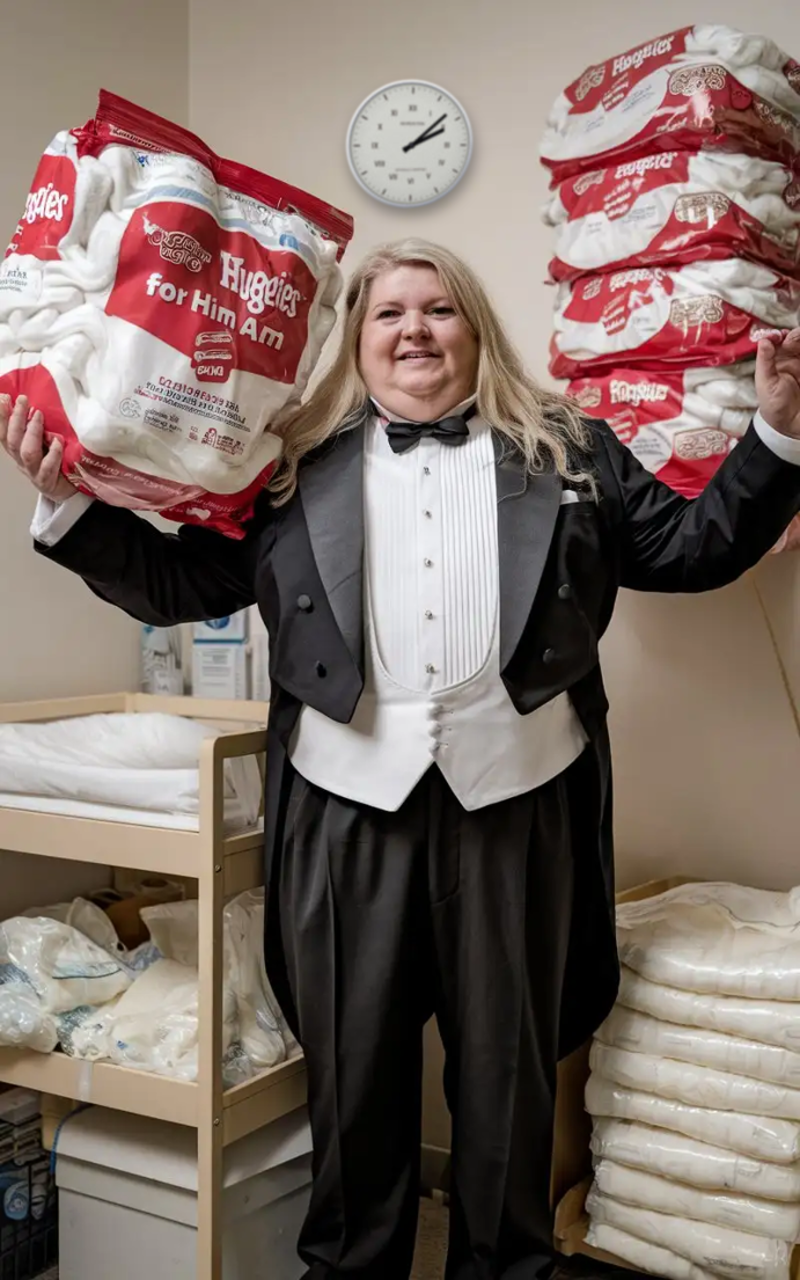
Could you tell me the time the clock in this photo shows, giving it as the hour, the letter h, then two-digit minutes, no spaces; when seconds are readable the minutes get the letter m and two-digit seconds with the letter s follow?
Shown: 2h08
